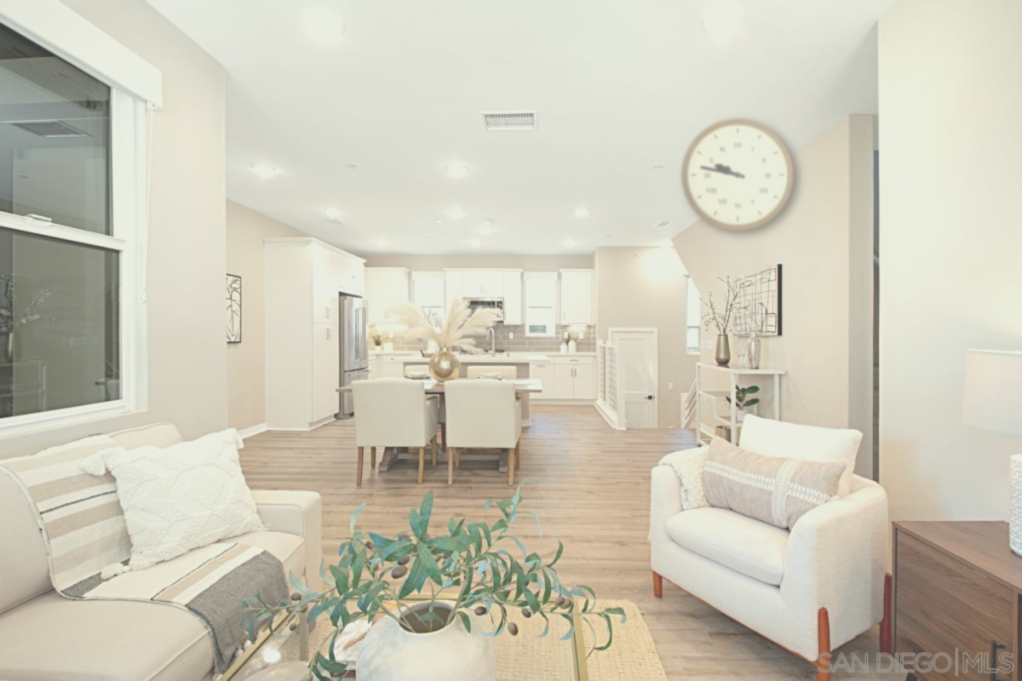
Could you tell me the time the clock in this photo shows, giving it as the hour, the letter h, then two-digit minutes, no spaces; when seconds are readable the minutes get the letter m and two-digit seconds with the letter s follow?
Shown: 9h47
